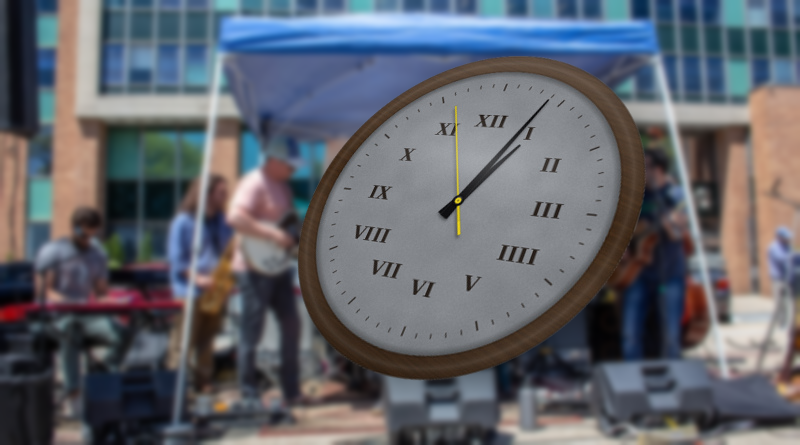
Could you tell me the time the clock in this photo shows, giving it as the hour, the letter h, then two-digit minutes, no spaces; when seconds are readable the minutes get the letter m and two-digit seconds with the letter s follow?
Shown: 1h03m56s
